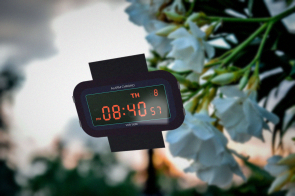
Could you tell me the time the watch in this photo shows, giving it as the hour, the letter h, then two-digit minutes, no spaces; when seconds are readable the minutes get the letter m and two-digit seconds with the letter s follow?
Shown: 8h40m57s
